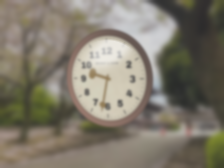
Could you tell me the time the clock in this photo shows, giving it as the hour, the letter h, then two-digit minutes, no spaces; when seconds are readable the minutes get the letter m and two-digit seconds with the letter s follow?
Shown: 9h32
